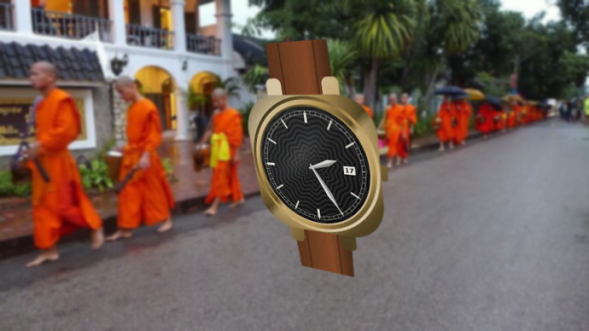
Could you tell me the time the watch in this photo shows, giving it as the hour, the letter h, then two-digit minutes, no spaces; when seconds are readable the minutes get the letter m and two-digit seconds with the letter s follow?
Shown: 2h25
